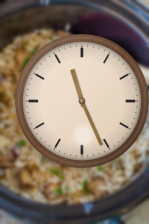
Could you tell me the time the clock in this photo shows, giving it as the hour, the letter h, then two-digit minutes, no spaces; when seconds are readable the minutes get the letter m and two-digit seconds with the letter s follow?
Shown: 11h26
